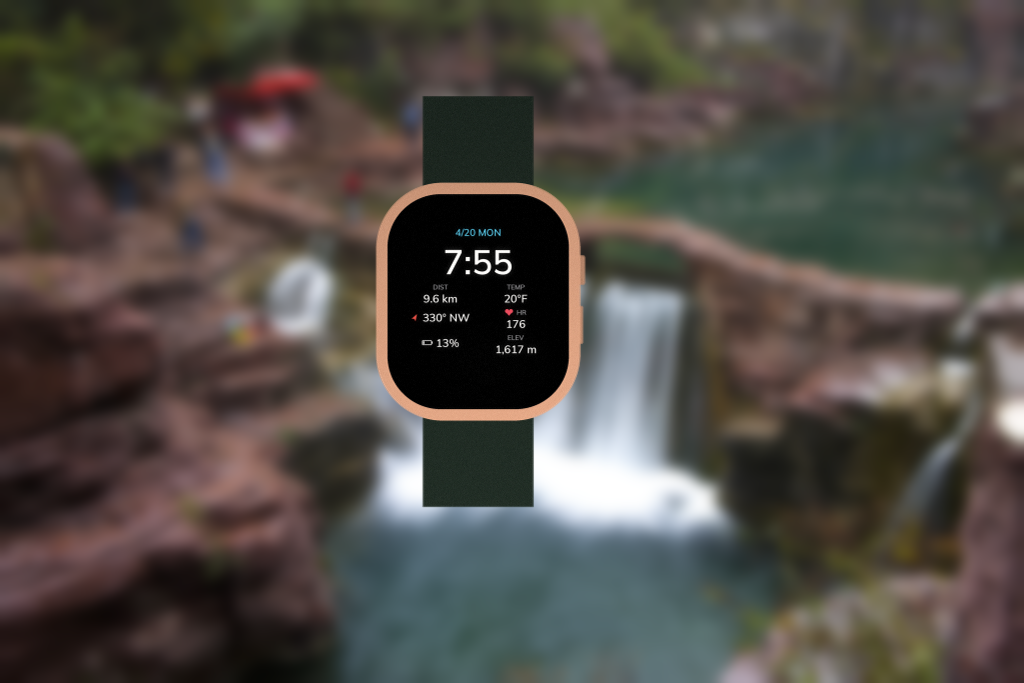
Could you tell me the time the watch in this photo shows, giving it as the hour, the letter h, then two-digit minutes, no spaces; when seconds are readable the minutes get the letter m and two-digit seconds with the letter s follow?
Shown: 7h55
